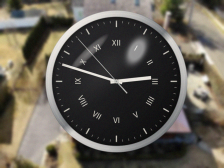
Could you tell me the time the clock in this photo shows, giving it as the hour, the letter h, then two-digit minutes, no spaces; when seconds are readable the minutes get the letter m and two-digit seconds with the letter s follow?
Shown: 2h47m53s
